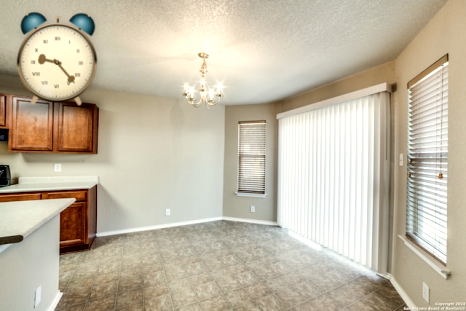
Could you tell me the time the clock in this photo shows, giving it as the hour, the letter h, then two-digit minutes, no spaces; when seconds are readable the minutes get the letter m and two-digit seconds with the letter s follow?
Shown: 9h23
